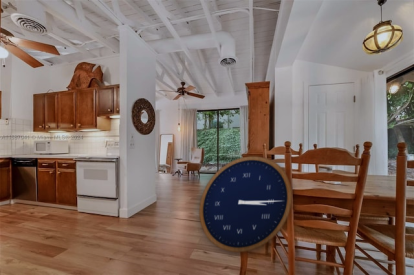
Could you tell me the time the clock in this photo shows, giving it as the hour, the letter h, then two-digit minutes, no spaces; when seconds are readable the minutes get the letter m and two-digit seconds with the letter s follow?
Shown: 3h15
